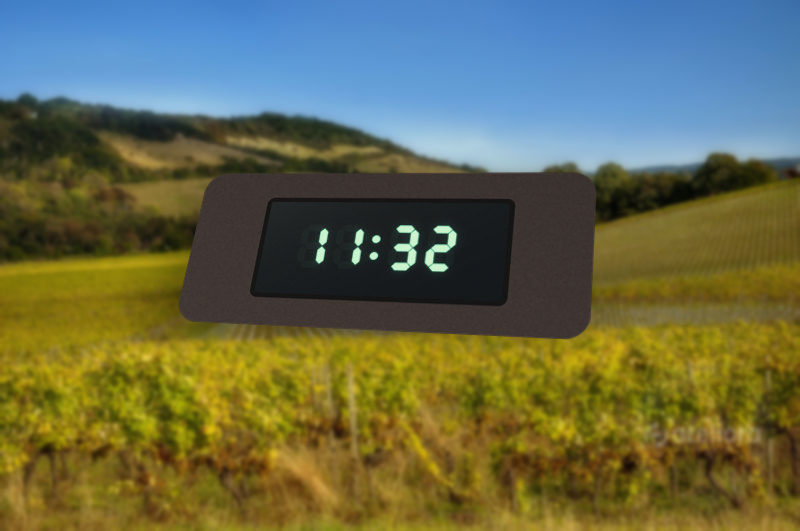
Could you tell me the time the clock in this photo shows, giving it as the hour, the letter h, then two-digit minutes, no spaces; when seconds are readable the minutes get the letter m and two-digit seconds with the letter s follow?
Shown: 11h32
